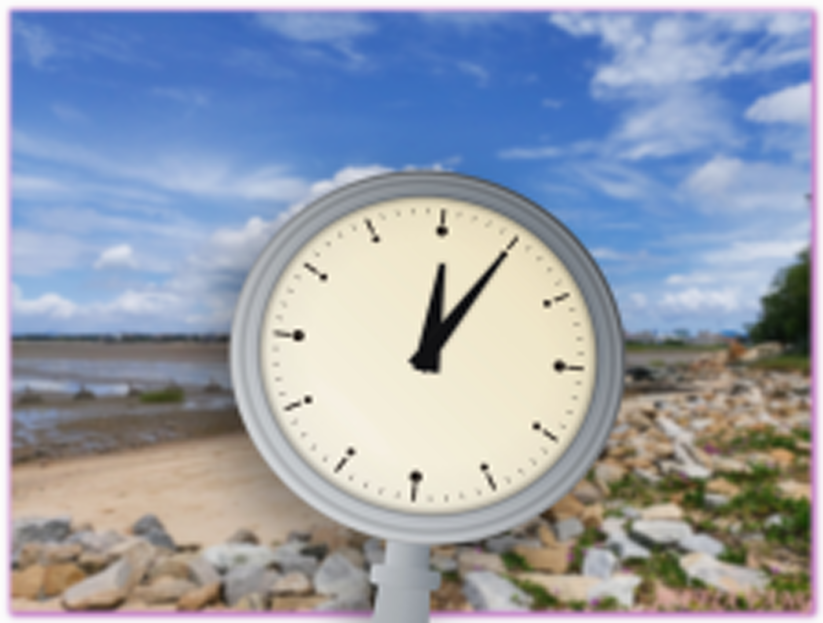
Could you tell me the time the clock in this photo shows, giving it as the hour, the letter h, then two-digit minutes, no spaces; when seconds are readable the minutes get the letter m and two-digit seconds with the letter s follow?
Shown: 12h05
